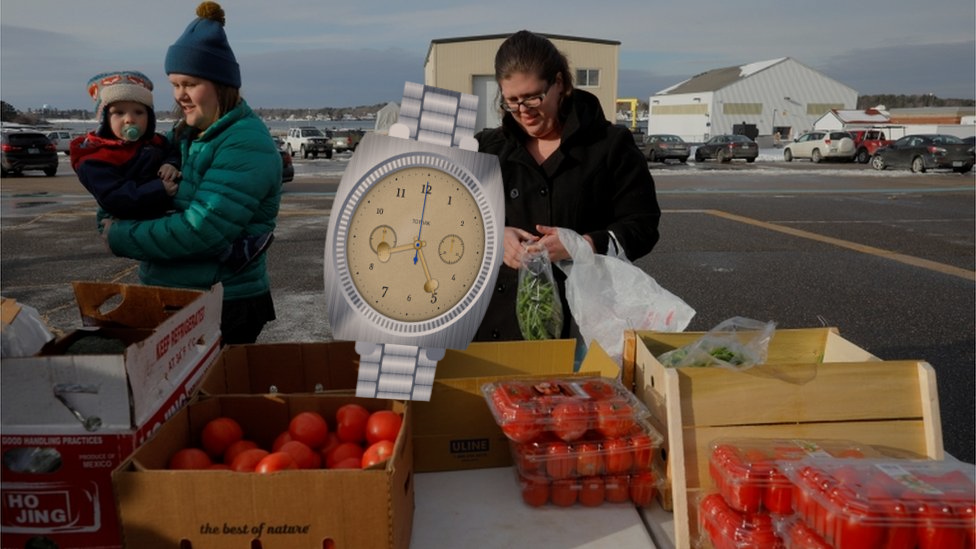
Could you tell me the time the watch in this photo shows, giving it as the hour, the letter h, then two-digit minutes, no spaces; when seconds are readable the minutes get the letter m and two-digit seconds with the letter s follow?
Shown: 8h25
